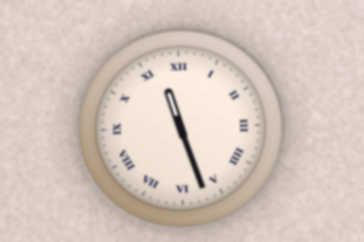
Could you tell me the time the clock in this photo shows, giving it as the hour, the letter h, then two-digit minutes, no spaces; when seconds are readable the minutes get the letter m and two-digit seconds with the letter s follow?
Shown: 11h27
